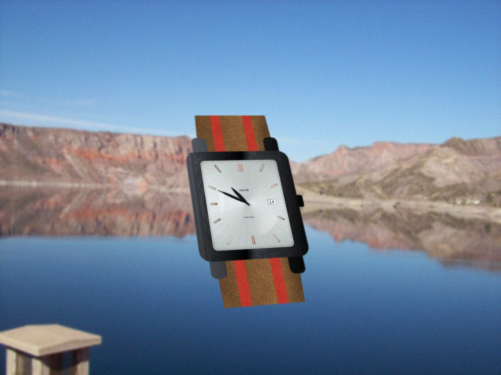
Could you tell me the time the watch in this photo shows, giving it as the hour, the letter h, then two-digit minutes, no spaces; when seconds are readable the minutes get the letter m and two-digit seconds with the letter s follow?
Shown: 10h50
